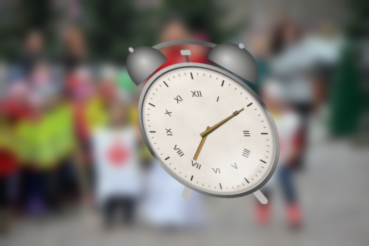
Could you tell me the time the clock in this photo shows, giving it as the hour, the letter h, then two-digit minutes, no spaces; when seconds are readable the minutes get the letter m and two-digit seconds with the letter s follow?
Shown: 7h10
